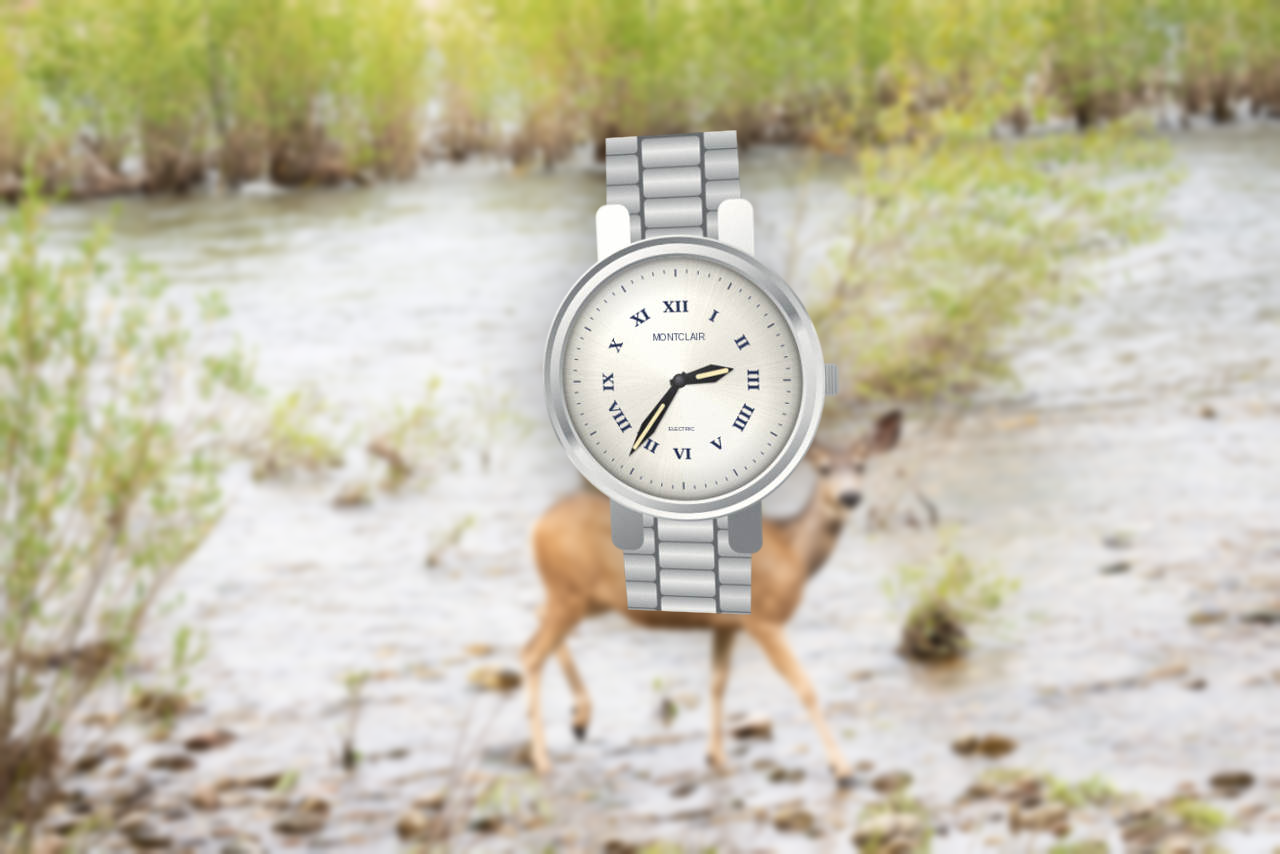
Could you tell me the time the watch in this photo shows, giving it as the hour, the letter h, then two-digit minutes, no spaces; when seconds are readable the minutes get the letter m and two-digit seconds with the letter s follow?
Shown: 2h36
